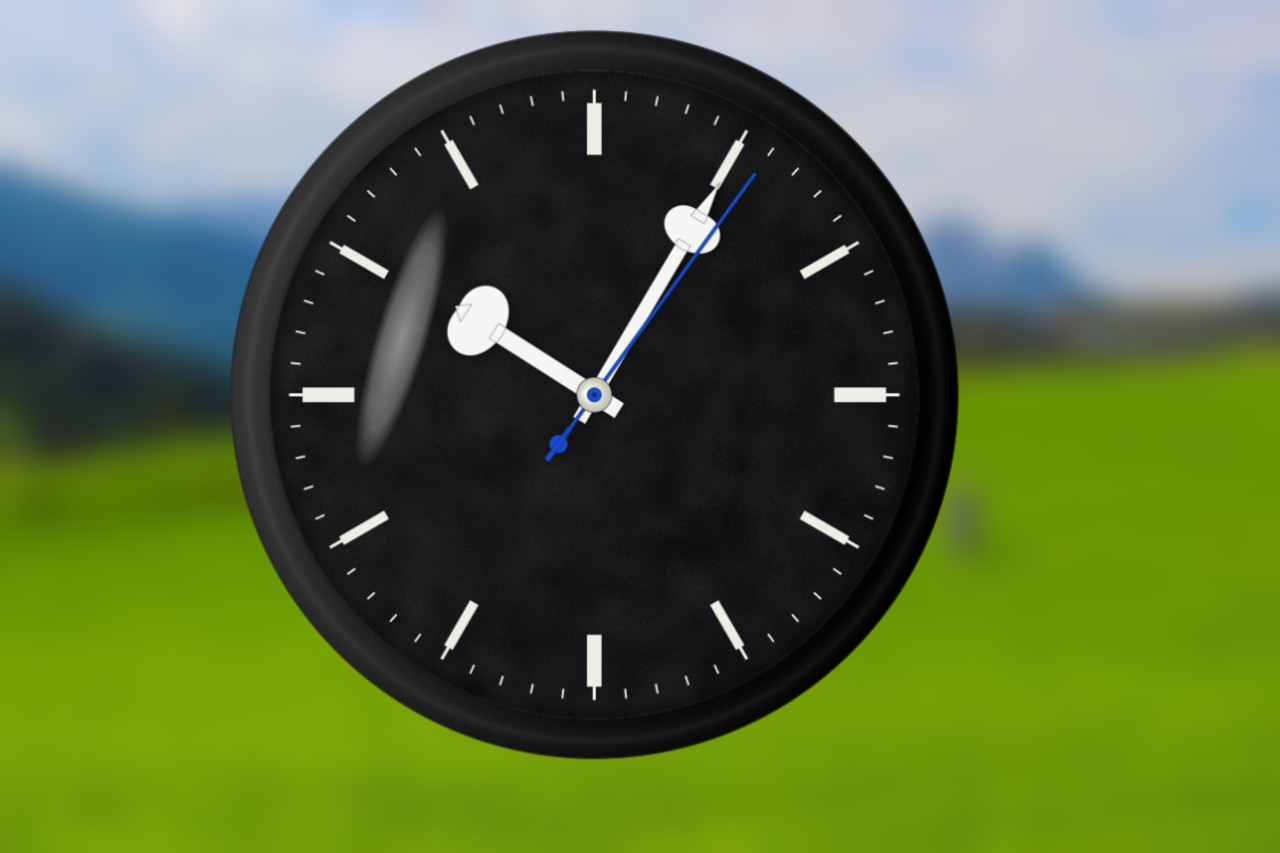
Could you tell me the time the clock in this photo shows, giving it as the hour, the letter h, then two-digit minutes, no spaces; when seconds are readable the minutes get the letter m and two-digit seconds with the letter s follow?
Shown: 10h05m06s
